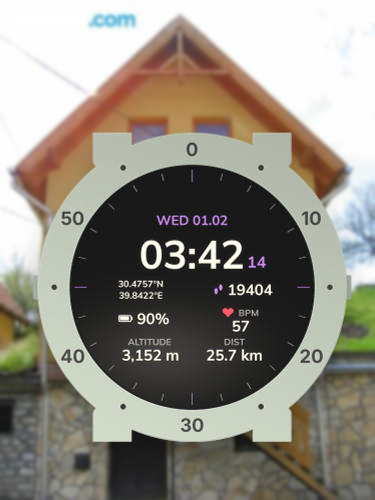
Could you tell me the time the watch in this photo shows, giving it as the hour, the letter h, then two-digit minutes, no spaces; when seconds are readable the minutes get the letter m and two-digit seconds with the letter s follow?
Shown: 3h42m14s
